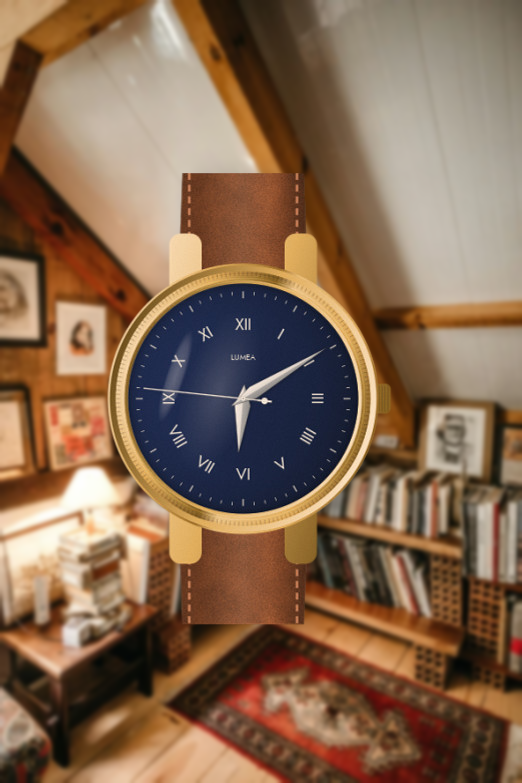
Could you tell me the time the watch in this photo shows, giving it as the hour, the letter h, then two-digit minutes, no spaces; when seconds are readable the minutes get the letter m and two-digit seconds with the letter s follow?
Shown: 6h09m46s
